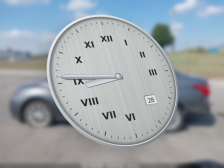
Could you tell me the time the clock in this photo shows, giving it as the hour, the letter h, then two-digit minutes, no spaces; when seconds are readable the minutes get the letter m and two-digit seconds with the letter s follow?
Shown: 8h46
